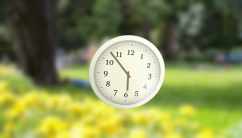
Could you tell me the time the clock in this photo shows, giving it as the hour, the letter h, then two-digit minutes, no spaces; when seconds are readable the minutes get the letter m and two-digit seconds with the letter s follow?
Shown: 5h53
